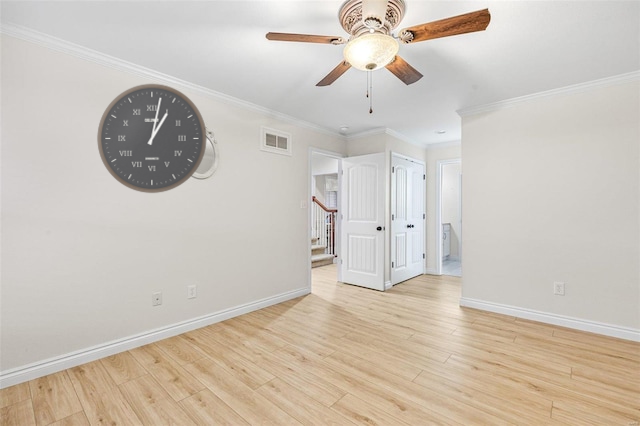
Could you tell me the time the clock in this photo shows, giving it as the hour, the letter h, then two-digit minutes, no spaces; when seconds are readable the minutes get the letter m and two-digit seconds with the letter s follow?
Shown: 1h02
